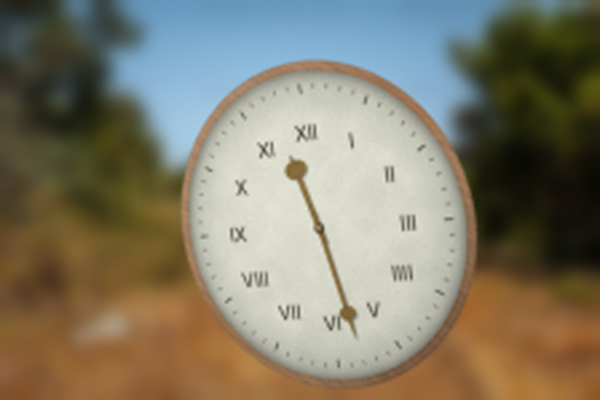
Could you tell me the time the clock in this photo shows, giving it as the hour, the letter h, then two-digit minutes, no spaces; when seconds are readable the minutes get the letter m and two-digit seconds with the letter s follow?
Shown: 11h28
